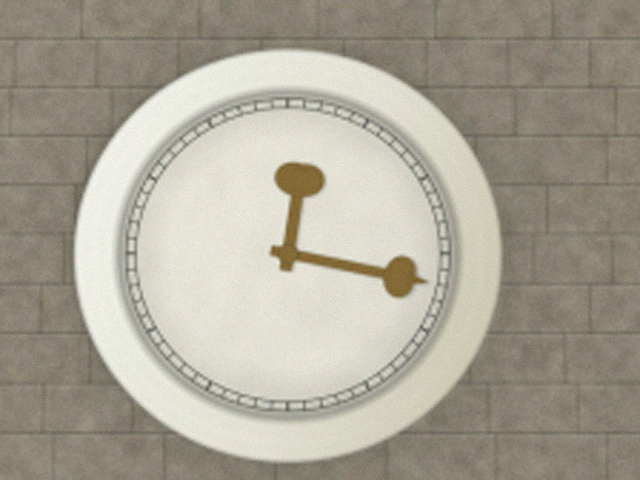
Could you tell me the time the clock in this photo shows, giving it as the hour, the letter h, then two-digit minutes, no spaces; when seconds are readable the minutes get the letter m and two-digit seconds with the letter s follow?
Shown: 12h17
